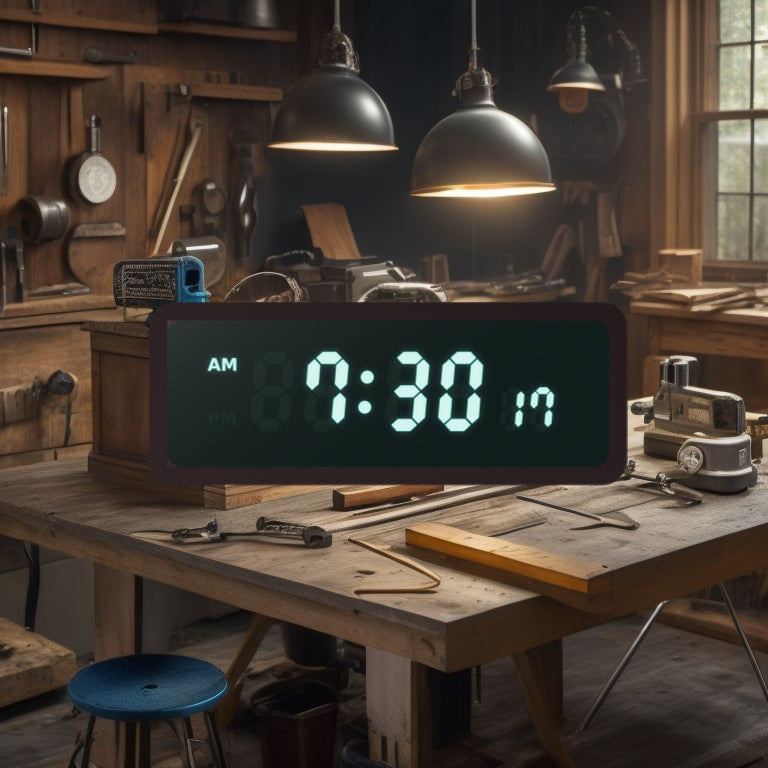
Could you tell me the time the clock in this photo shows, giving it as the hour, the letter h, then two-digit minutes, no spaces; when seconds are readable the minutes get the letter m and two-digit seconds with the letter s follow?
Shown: 7h30m17s
